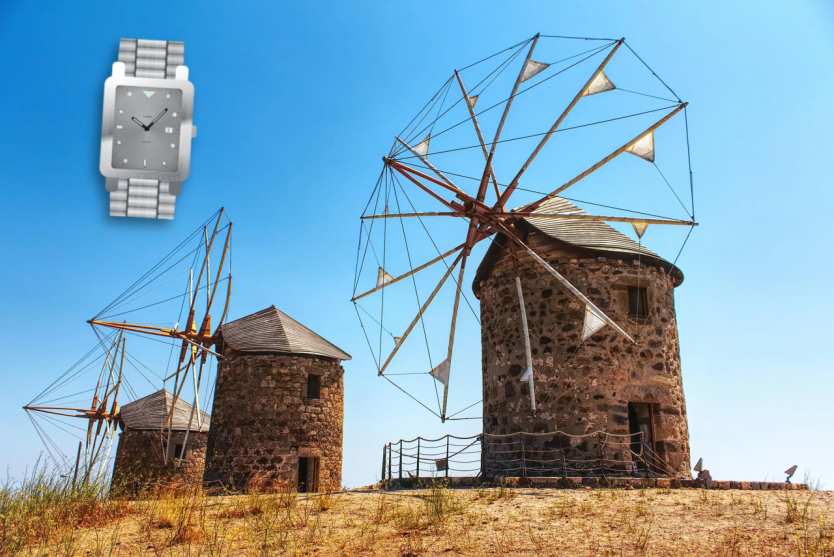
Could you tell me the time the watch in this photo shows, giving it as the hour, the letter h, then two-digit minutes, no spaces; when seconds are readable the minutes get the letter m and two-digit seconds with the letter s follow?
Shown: 10h07
